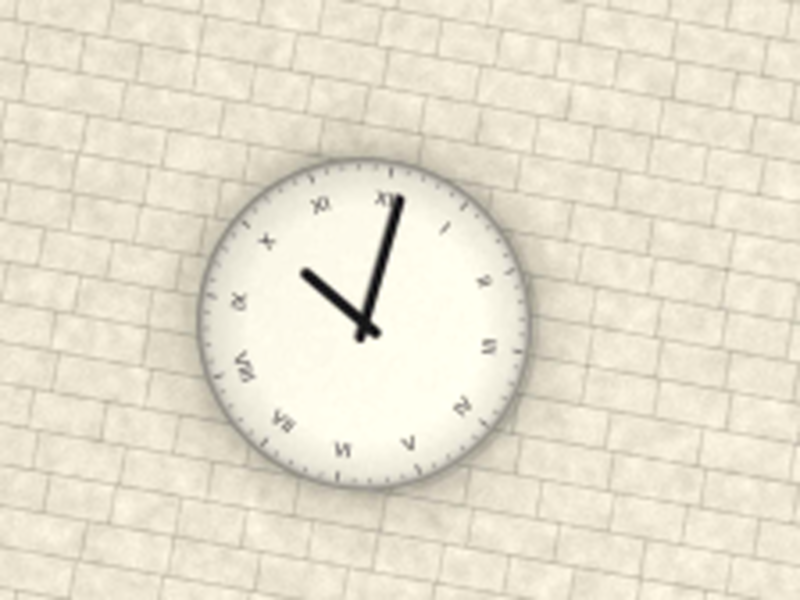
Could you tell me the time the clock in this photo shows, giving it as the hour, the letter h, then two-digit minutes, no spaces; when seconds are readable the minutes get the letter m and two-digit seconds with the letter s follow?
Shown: 10h01
